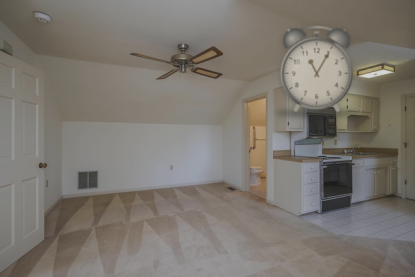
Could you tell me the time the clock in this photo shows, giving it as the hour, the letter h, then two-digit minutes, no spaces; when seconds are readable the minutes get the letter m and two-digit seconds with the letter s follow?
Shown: 11h05
